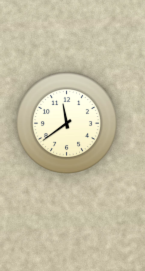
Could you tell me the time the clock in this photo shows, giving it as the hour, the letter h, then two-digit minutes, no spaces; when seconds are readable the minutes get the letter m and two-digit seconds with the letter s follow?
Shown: 11h39
